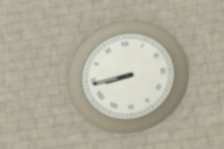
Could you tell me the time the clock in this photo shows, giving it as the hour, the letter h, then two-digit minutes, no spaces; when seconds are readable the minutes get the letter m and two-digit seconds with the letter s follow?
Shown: 8h44
